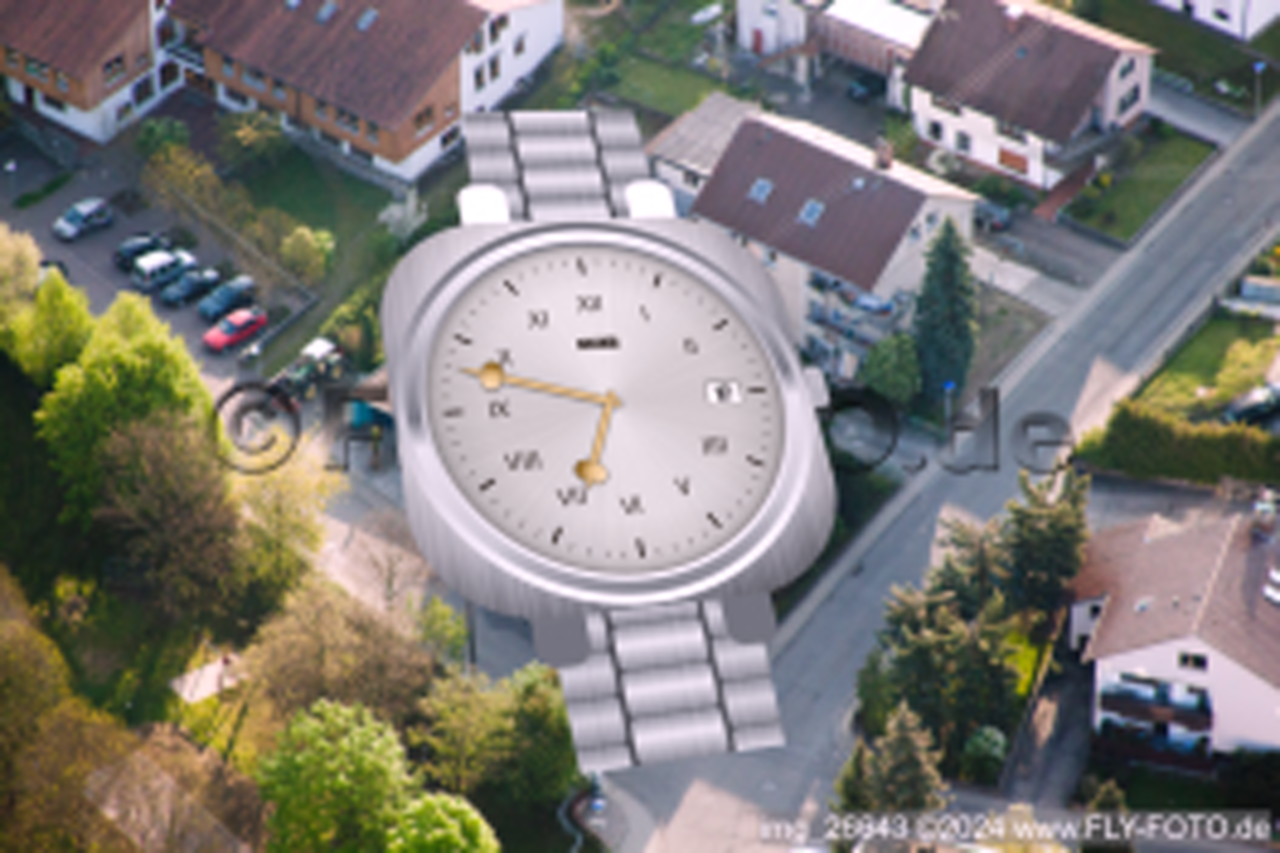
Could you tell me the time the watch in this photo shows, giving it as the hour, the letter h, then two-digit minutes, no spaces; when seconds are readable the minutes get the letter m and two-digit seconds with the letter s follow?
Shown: 6h48
